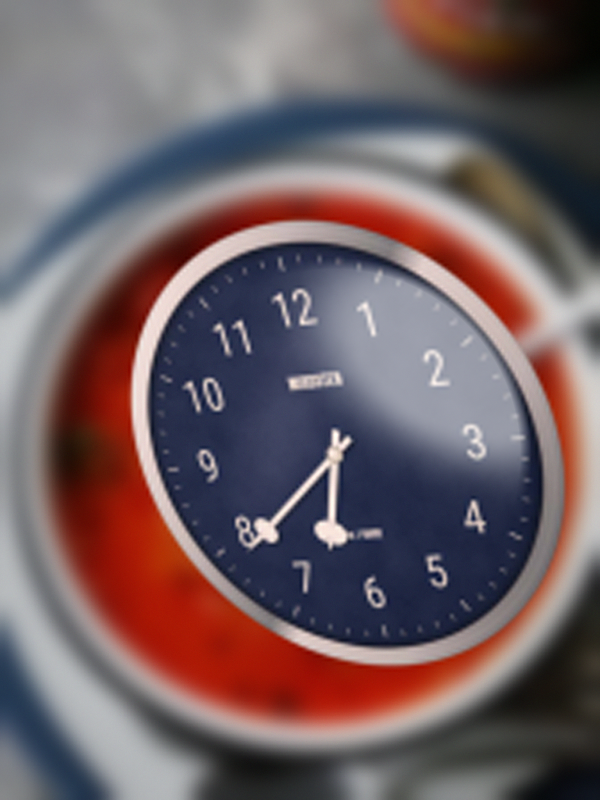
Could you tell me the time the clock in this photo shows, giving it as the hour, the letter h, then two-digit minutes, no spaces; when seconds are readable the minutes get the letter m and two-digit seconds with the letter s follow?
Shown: 6h39
